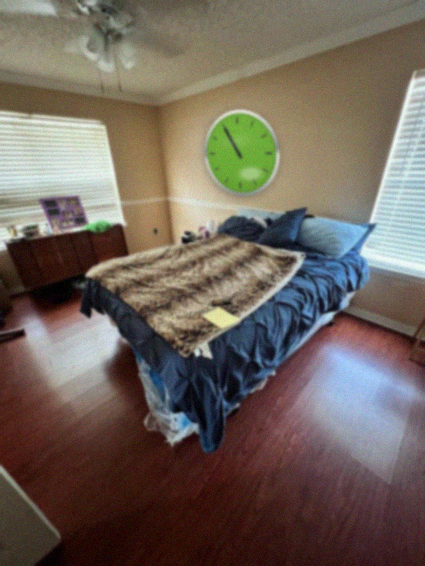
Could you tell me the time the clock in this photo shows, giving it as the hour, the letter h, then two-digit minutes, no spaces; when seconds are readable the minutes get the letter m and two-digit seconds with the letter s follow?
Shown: 10h55
